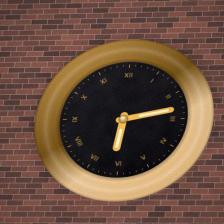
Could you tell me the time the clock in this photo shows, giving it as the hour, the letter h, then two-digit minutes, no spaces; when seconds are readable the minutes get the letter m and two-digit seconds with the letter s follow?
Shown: 6h13
